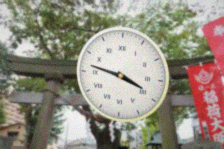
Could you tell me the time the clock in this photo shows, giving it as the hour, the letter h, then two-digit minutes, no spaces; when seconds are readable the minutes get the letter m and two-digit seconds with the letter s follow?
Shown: 3h47
